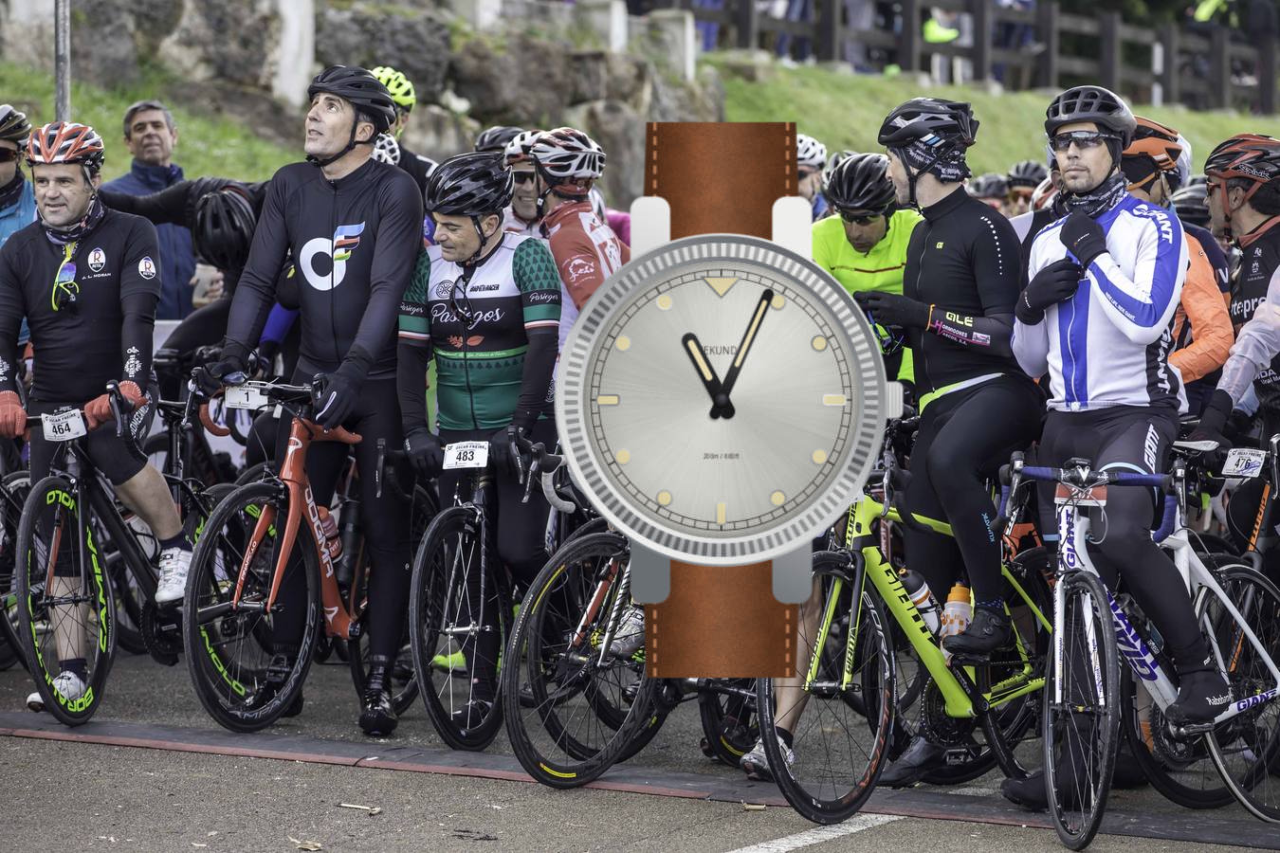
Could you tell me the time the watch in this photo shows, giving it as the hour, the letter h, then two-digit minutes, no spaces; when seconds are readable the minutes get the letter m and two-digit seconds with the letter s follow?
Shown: 11h04
